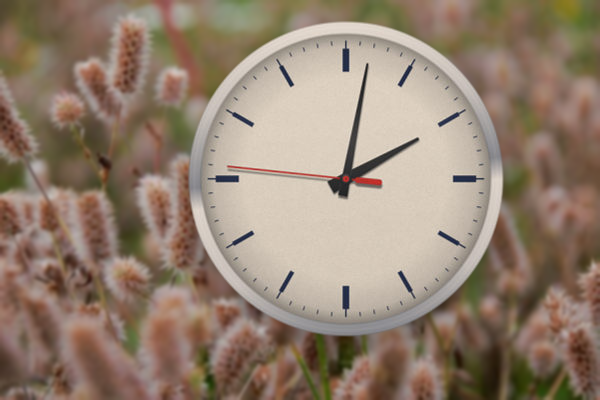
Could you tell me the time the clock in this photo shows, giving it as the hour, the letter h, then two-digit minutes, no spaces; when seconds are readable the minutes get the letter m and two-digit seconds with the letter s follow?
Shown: 2h01m46s
